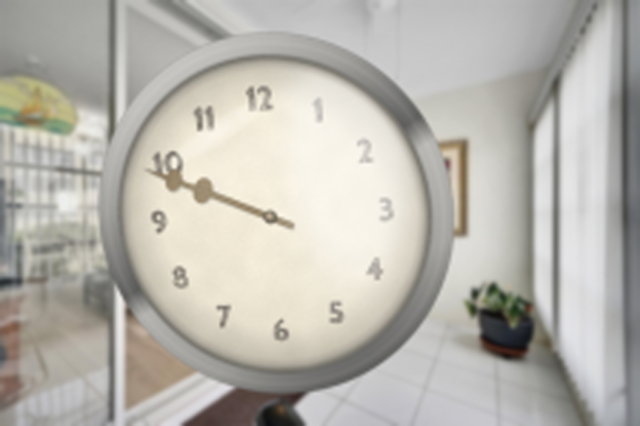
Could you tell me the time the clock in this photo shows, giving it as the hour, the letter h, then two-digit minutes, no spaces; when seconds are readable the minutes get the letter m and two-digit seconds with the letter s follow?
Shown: 9h49
